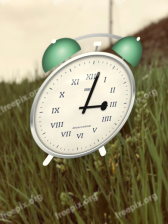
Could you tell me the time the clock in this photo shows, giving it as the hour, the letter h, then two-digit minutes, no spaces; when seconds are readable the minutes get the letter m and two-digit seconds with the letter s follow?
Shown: 3h02
